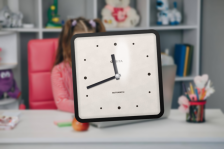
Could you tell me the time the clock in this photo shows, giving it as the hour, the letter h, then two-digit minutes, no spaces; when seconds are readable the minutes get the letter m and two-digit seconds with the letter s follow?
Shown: 11h42
